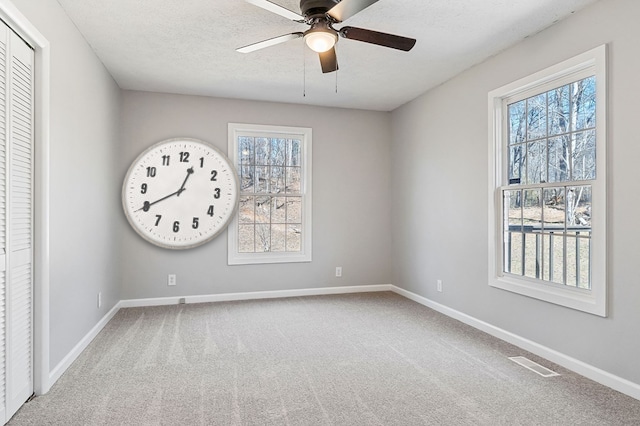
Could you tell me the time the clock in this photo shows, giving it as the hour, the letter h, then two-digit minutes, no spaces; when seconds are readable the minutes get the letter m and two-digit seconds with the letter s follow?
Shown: 12h40
